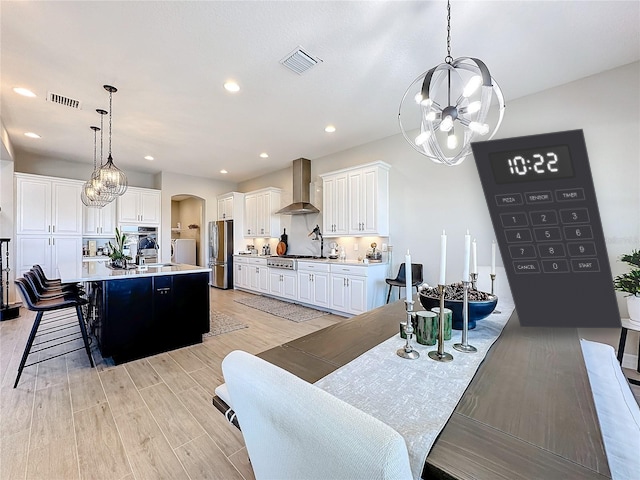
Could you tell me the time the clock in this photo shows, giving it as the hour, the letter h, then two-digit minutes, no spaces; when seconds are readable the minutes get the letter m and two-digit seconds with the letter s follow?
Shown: 10h22
